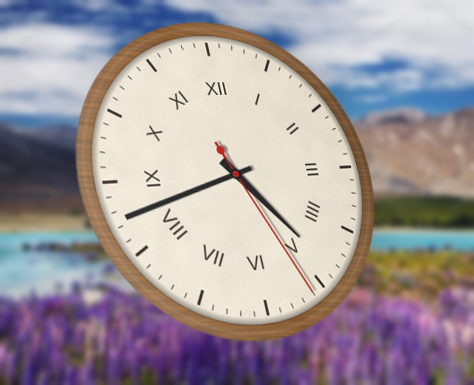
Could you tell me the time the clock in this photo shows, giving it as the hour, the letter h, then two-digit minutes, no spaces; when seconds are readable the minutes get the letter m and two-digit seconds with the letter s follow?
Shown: 4h42m26s
